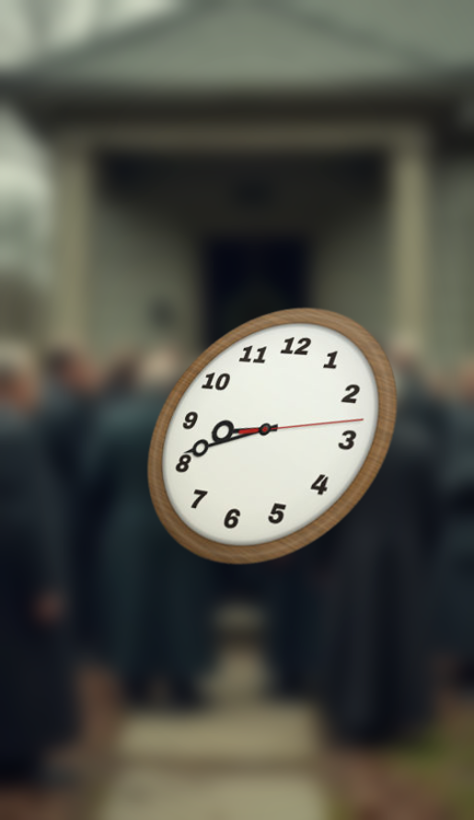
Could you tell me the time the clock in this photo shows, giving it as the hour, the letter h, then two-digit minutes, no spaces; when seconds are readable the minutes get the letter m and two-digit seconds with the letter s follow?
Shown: 8h41m13s
